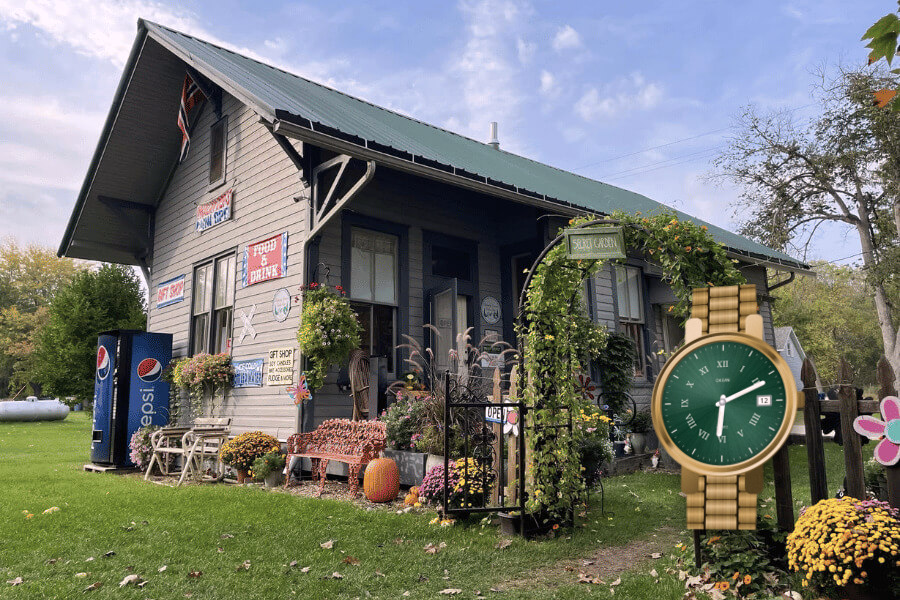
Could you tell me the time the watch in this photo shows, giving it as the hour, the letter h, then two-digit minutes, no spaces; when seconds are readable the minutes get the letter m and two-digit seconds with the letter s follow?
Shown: 6h11
